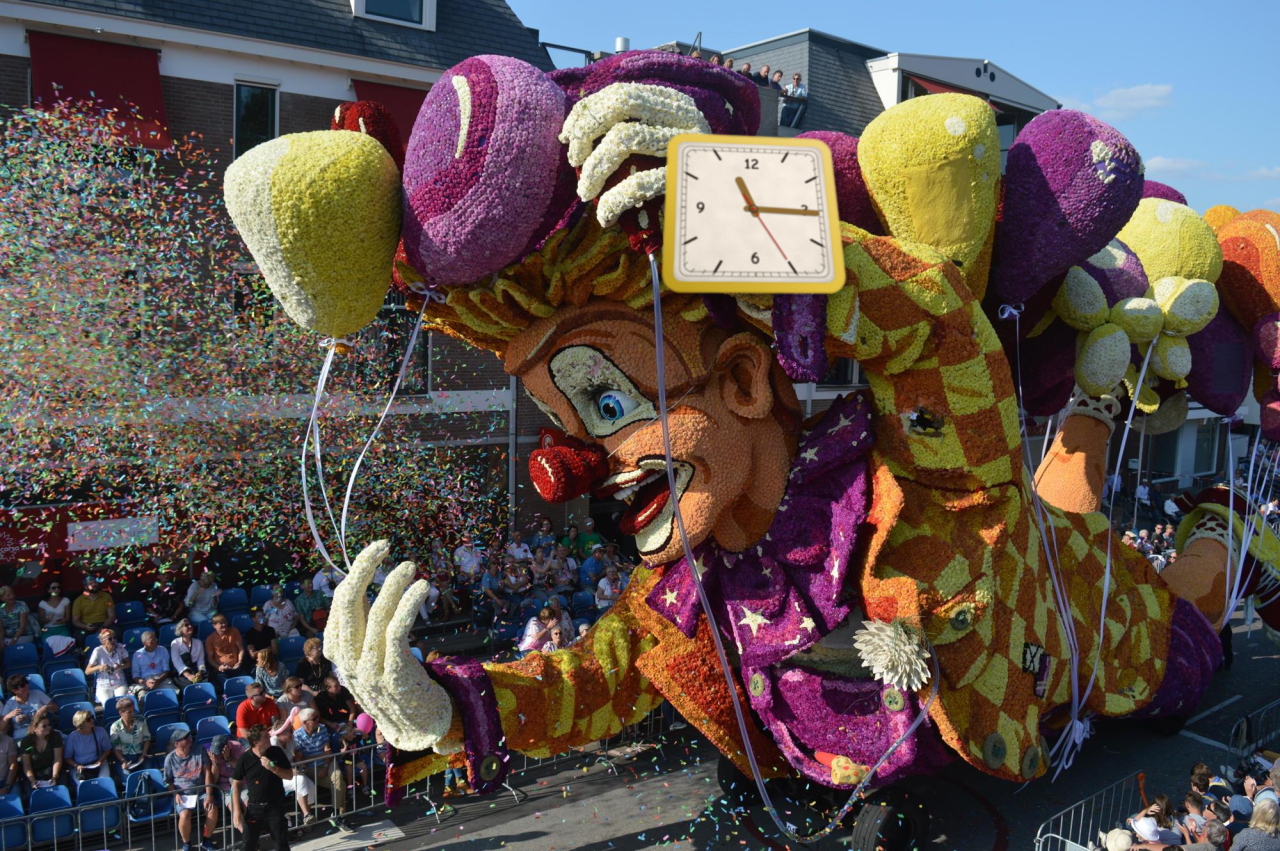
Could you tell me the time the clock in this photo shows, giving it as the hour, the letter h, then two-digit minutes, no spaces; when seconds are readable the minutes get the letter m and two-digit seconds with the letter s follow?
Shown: 11h15m25s
